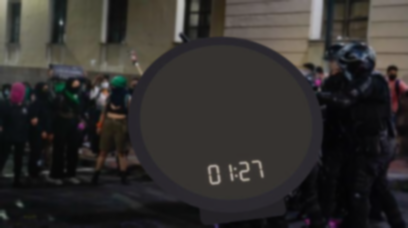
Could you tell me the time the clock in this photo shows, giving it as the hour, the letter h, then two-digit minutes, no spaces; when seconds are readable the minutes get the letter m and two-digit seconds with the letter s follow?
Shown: 1h27
